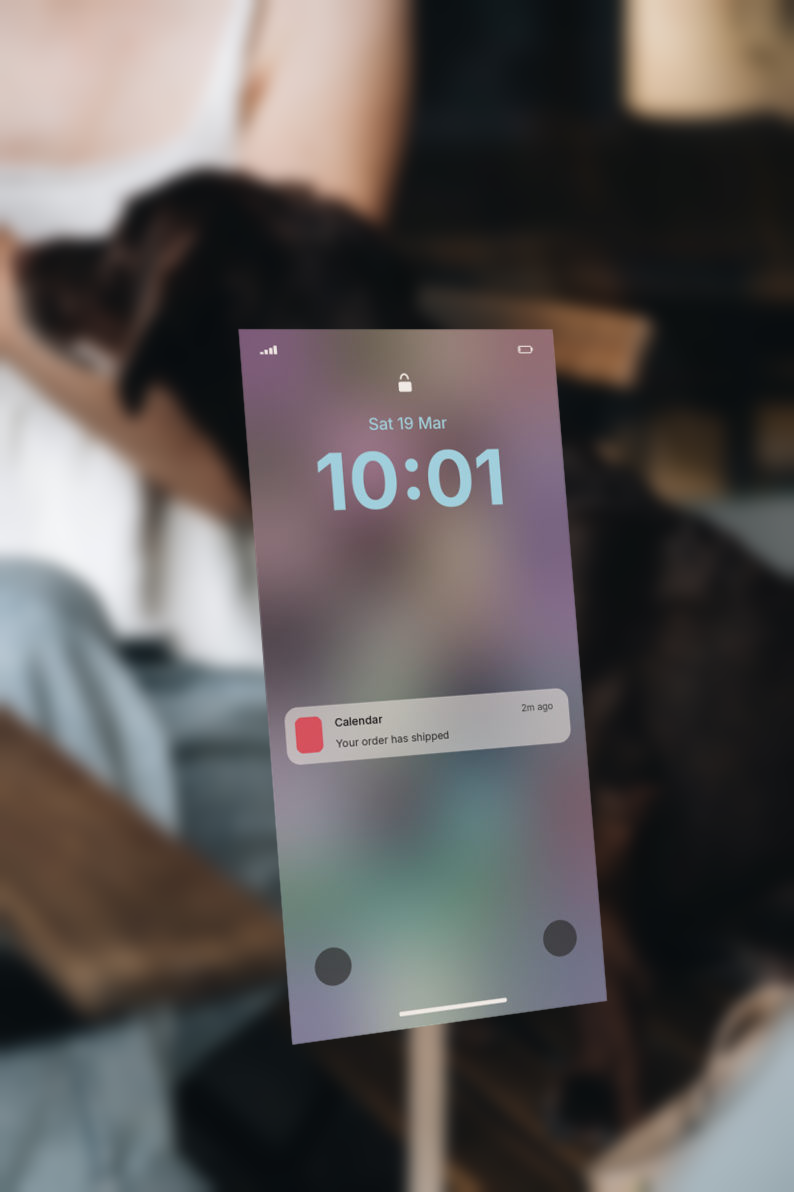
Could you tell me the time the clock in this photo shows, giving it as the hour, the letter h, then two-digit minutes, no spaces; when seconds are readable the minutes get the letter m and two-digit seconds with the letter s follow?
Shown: 10h01
